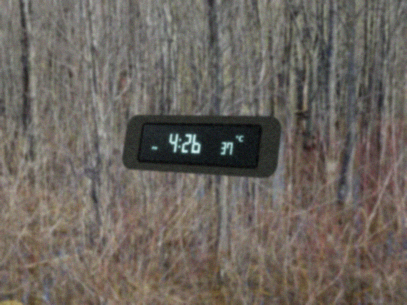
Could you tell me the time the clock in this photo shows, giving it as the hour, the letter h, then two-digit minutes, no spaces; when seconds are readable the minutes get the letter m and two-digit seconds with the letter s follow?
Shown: 4h26
